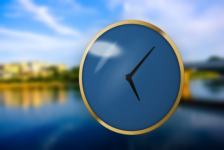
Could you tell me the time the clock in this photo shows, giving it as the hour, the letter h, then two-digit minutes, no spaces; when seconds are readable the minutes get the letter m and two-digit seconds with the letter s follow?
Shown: 5h07
